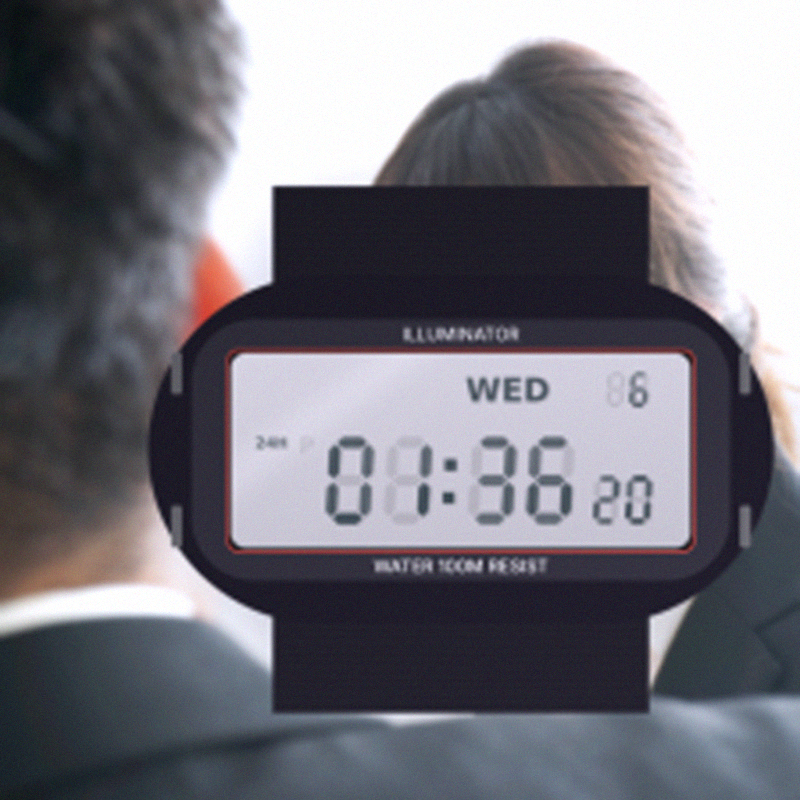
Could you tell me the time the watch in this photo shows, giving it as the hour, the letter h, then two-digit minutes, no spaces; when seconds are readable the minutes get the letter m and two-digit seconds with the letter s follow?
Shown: 1h36m20s
